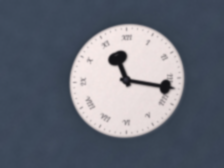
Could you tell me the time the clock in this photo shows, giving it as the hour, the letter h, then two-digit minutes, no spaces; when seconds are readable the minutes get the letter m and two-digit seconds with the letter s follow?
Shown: 11h17
